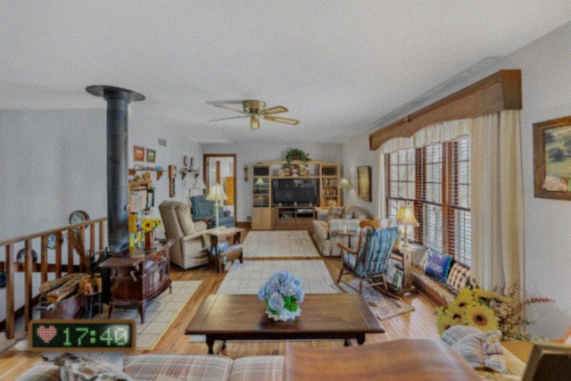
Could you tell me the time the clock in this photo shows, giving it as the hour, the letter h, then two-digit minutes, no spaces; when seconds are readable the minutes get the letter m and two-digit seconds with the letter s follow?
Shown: 17h40
